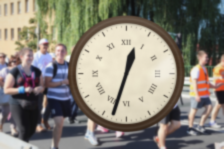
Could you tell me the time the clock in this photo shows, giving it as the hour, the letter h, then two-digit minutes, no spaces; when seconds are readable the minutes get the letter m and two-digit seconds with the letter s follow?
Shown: 12h33
